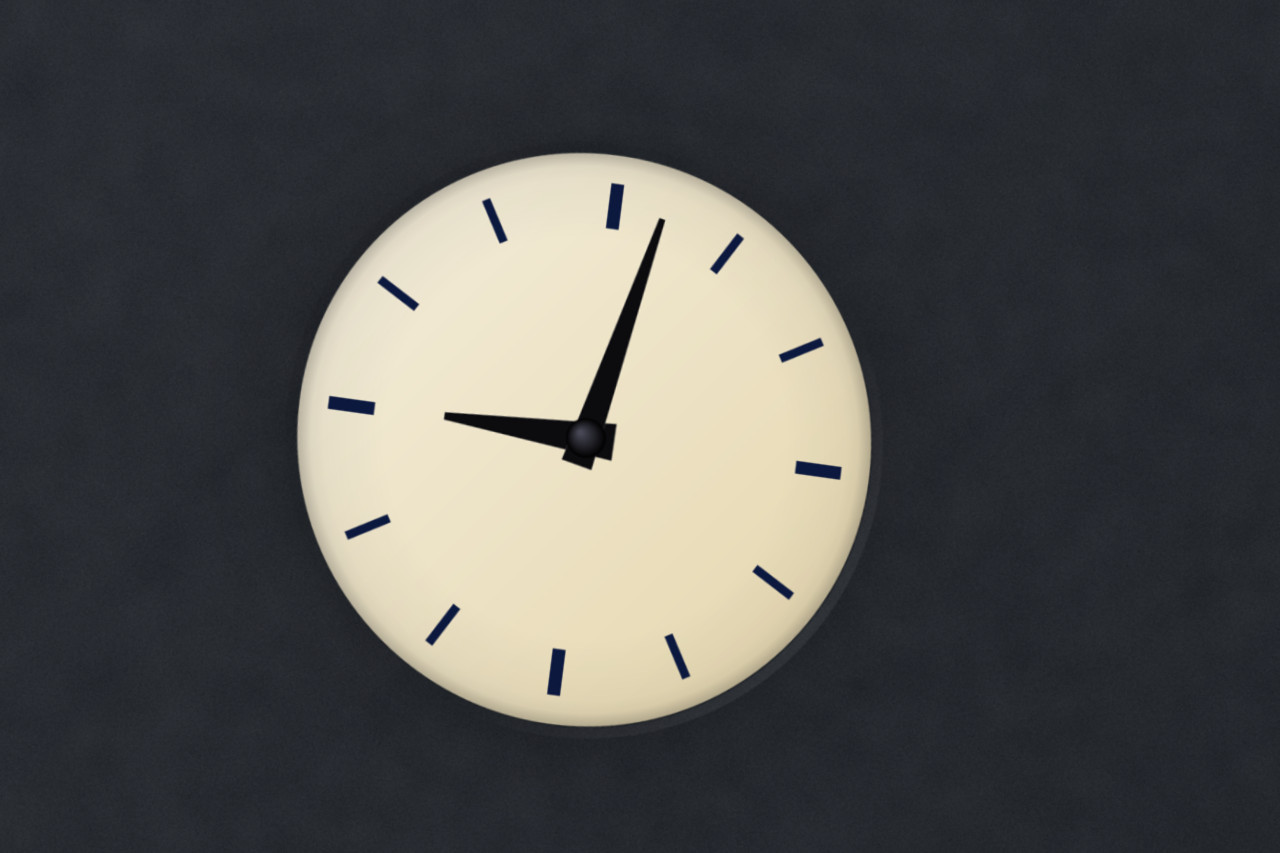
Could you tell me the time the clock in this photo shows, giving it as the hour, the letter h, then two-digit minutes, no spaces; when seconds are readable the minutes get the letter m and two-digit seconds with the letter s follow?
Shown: 9h02
